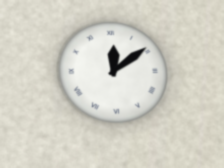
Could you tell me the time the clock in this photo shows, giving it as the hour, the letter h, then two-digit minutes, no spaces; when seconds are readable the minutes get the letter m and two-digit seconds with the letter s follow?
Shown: 12h09
